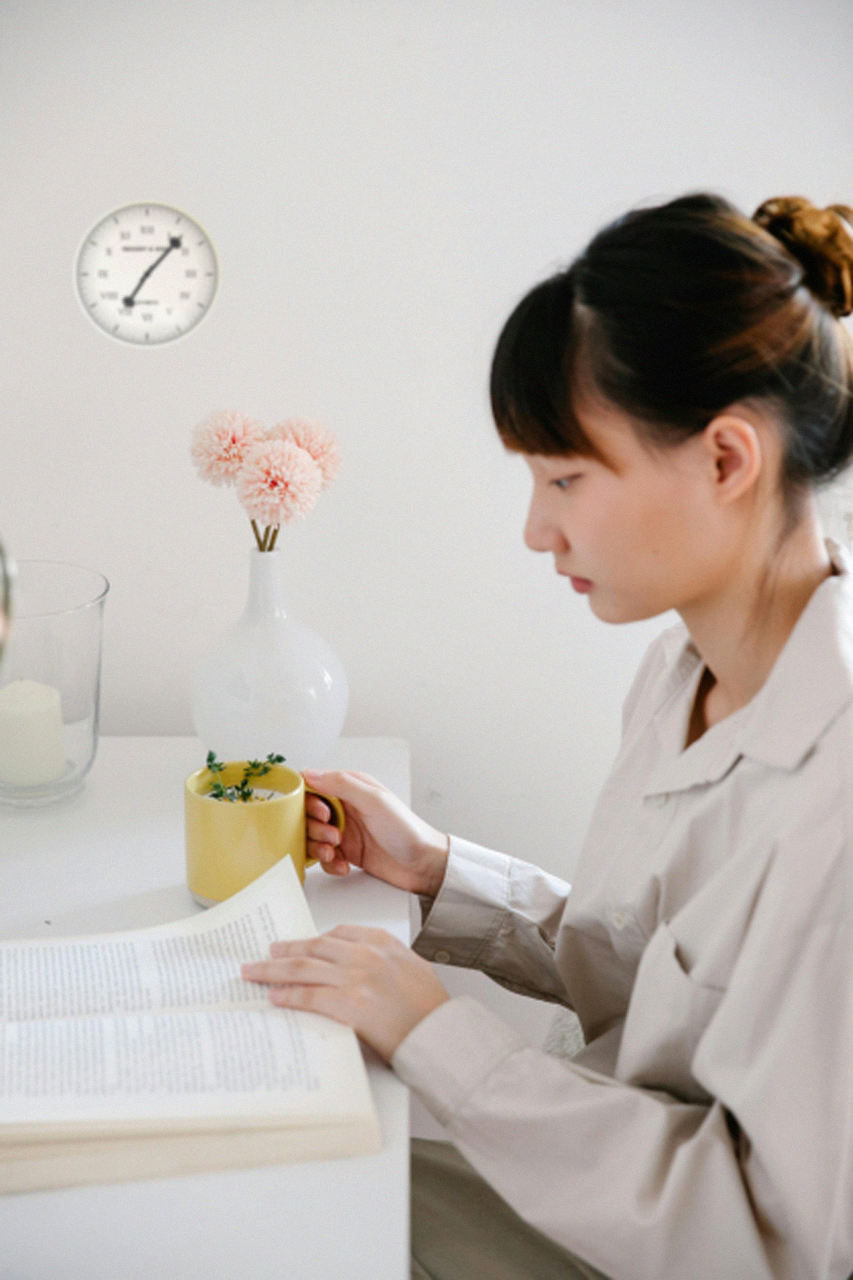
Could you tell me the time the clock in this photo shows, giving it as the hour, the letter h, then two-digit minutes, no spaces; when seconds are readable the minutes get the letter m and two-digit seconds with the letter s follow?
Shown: 7h07
